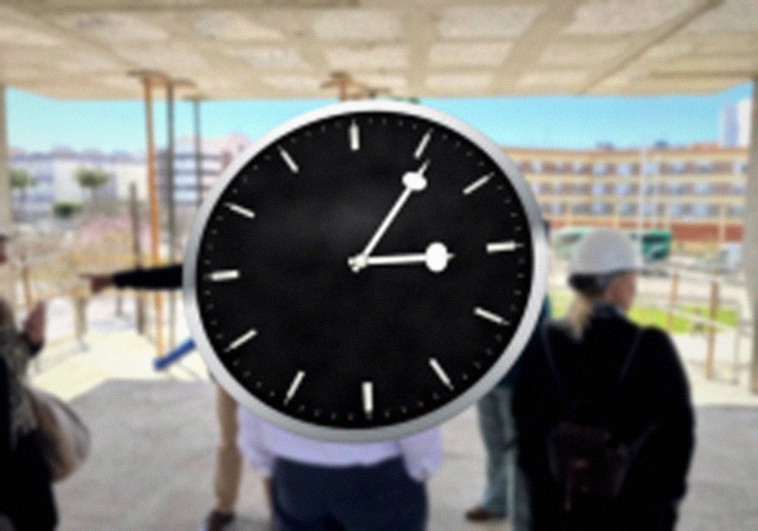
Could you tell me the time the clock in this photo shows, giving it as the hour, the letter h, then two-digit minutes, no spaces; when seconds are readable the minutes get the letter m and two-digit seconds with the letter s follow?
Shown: 3h06
